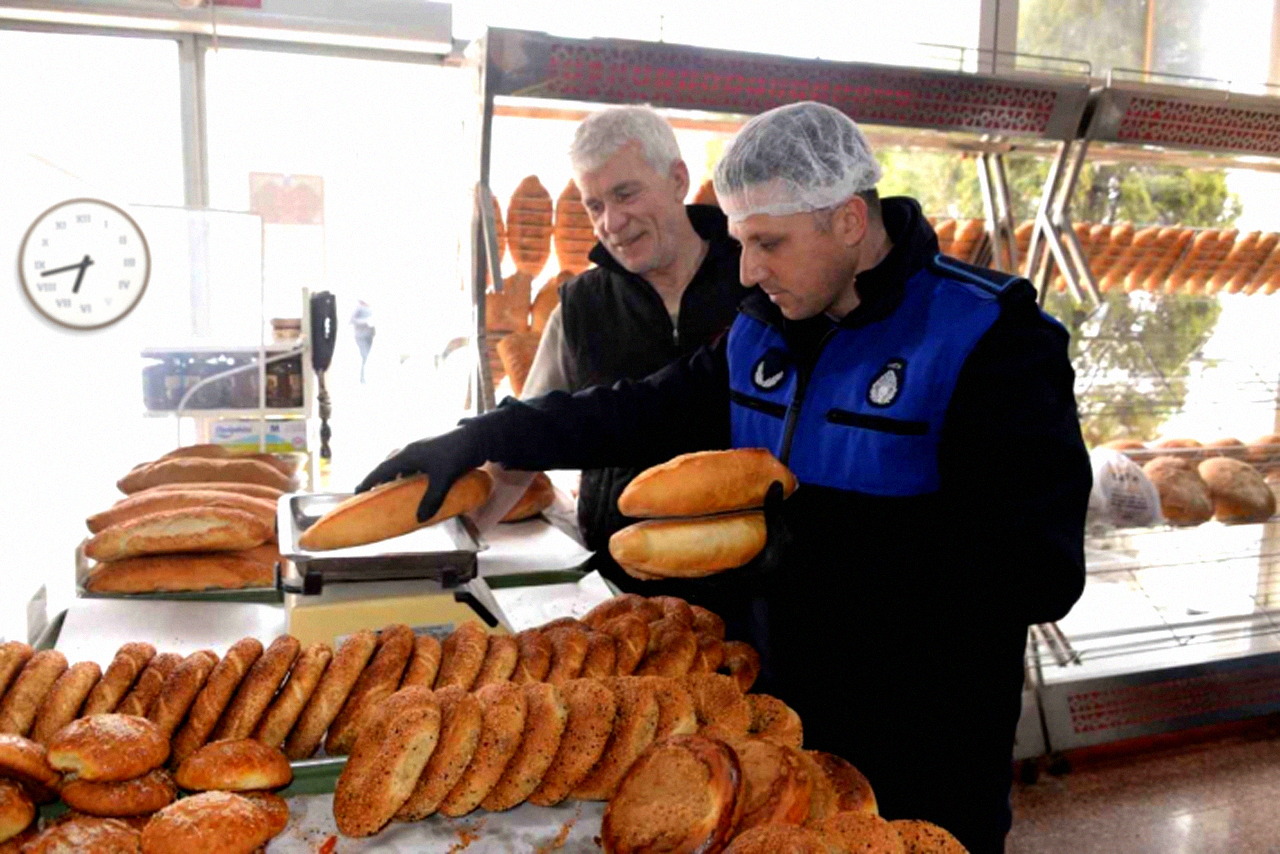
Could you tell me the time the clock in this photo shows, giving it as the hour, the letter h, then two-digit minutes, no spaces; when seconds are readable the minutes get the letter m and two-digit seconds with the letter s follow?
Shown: 6h43
